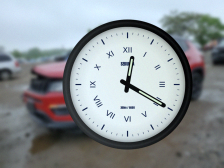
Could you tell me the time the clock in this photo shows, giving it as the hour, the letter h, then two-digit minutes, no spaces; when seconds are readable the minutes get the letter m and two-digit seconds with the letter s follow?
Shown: 12h20
